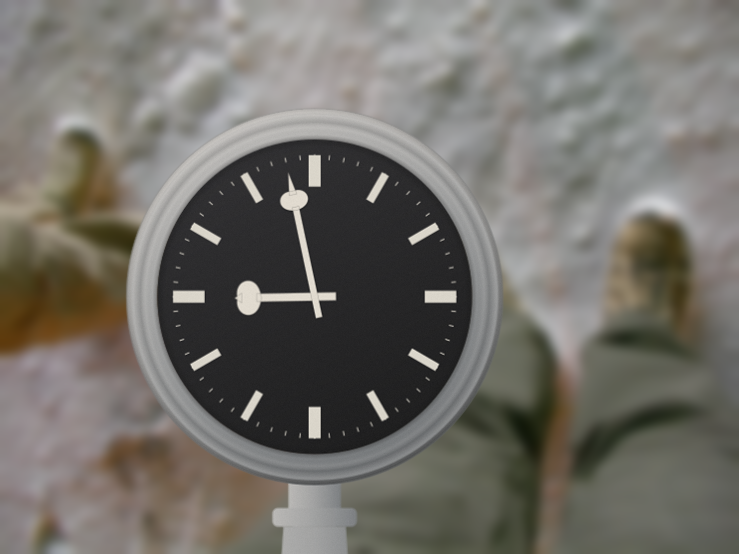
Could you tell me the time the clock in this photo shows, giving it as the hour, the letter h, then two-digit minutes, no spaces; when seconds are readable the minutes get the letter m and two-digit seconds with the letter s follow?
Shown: 8h58
